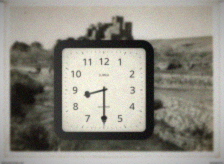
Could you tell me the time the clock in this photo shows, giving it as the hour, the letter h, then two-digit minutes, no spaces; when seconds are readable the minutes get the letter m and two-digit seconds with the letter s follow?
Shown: 8h30
